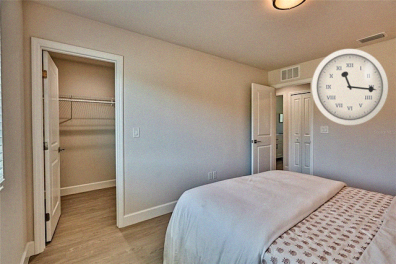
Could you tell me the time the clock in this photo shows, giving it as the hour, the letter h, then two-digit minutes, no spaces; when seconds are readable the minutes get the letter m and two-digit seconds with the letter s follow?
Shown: 11h16
